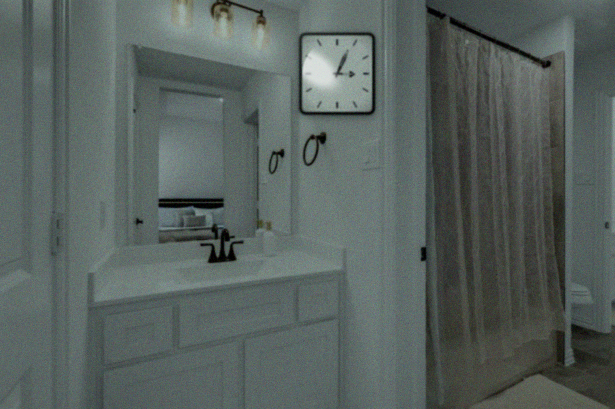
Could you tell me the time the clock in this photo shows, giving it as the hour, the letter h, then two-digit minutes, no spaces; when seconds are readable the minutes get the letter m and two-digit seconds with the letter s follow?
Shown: 3h04
